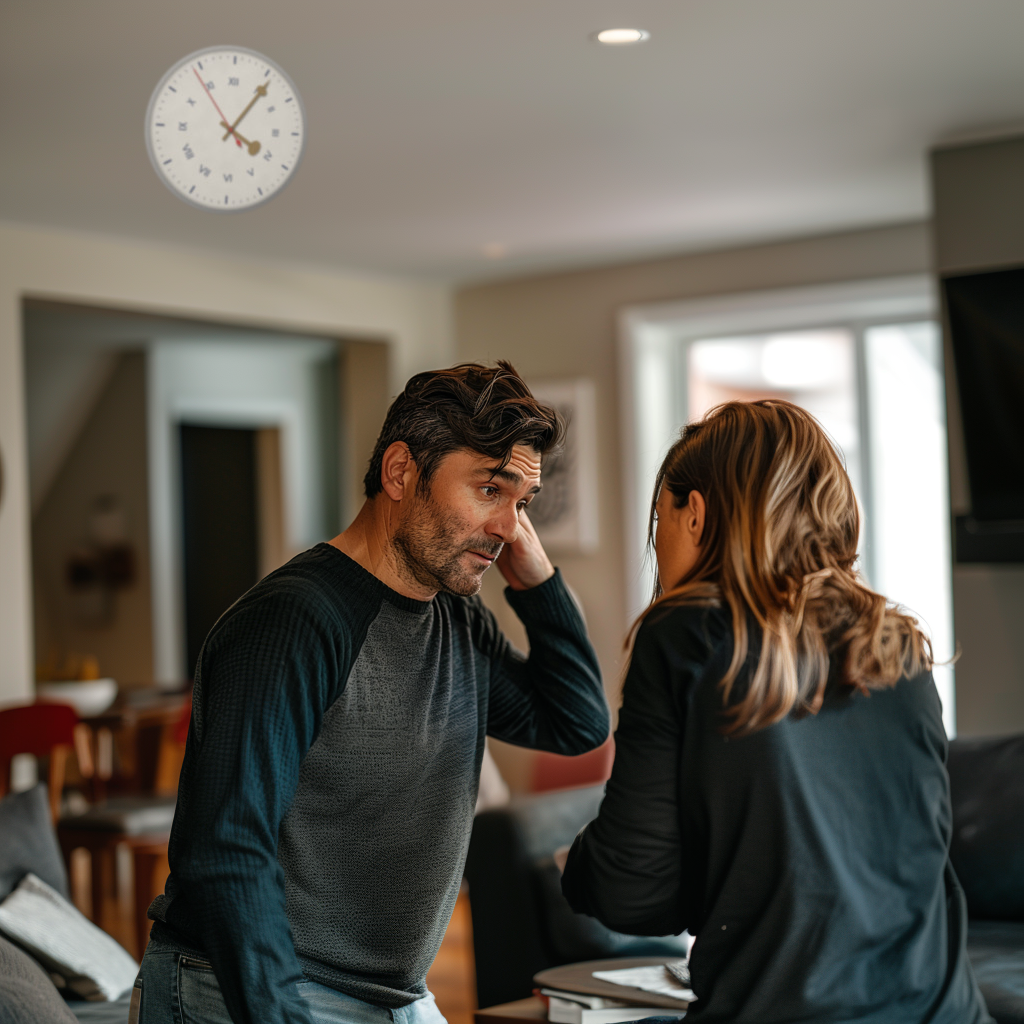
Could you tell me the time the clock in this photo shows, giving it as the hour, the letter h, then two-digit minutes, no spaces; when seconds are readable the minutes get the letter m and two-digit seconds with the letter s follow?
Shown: 4h05m54s
